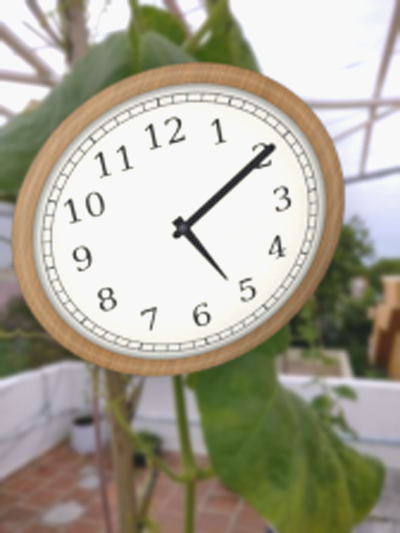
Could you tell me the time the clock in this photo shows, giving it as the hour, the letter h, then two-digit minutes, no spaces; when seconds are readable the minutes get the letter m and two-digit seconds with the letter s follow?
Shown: 5h10
